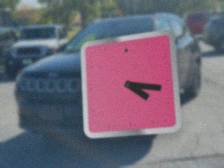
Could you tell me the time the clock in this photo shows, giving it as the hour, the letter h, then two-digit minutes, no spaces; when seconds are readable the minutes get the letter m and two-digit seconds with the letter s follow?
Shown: 4h17
